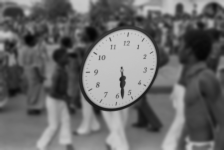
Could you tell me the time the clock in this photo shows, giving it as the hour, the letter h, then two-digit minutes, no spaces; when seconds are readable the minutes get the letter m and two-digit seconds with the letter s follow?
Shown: 5h28
